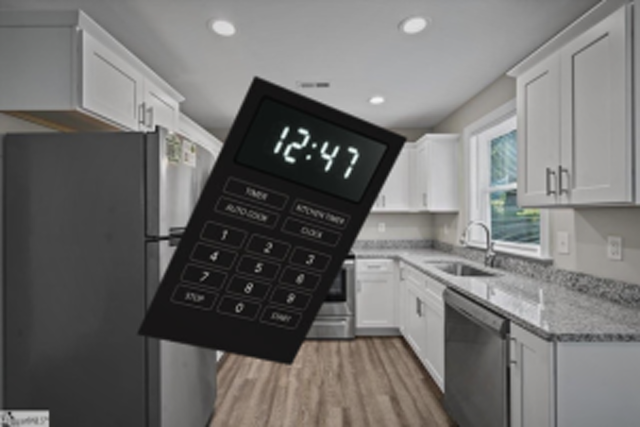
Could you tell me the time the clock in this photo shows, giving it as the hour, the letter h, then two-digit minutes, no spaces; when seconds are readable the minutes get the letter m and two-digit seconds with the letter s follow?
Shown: 12h47
